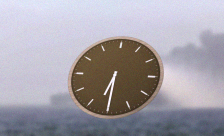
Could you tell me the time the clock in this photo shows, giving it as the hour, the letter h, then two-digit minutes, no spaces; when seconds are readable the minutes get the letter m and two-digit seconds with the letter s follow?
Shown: 6h30
